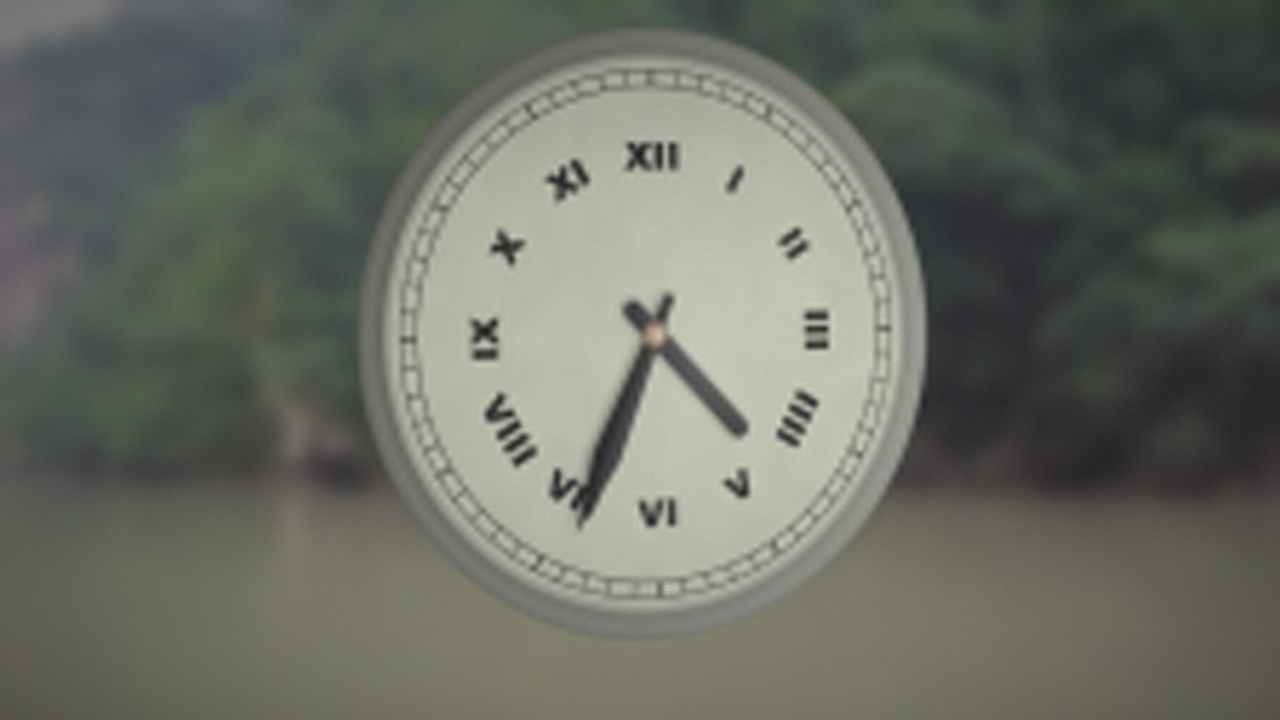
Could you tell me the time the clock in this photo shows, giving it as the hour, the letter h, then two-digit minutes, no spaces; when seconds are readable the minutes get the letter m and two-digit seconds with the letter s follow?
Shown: 4h34
